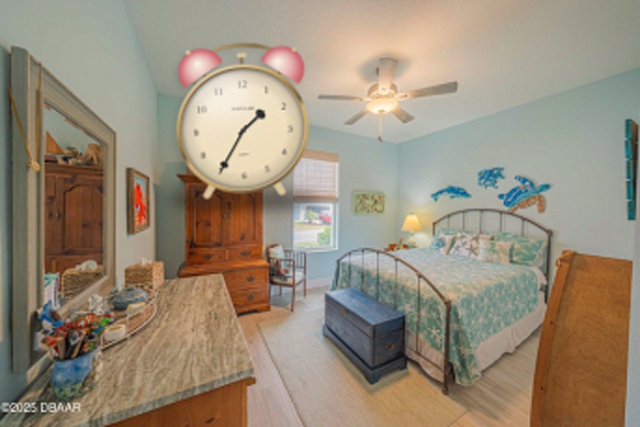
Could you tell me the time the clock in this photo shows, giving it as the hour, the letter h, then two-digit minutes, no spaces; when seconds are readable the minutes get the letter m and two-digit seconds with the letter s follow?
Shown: 1h35
